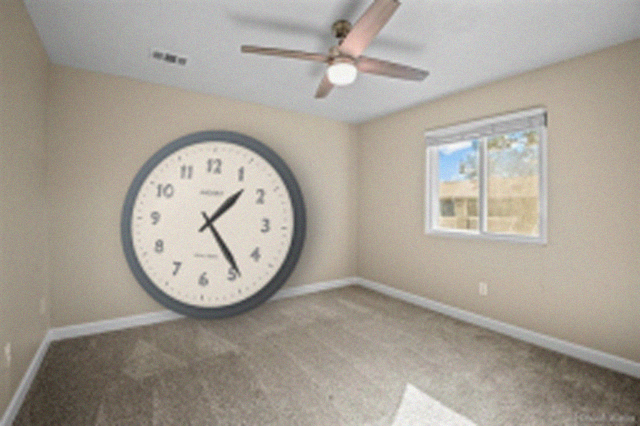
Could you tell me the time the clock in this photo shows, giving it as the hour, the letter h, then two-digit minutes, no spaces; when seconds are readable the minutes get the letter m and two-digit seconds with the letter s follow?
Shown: 1h24
